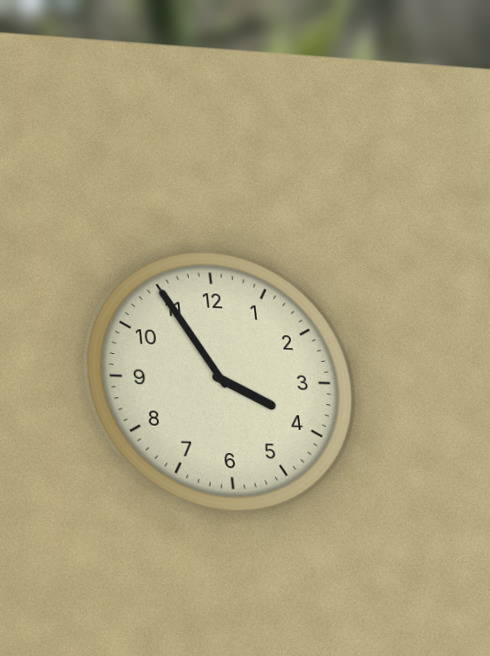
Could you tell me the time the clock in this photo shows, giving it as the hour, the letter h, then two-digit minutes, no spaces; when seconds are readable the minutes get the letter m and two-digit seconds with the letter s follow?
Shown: 3h55
